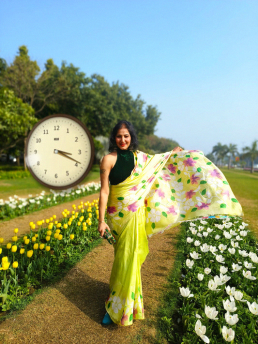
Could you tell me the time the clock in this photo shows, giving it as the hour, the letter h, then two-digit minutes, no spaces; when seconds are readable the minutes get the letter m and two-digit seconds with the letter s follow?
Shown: 3h19
